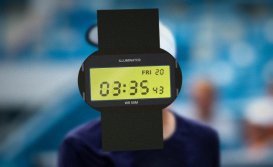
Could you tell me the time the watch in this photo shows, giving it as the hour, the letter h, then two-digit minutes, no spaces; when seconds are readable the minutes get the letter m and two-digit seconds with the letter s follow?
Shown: 3h35m43s
